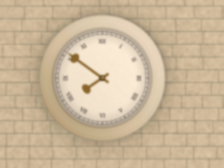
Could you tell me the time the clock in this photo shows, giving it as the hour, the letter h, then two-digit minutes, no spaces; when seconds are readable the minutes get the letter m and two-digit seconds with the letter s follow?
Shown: 7h51
